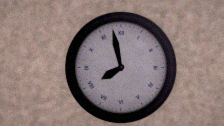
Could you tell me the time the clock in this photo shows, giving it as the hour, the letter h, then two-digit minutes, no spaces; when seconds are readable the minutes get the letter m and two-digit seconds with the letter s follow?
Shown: 7h58
